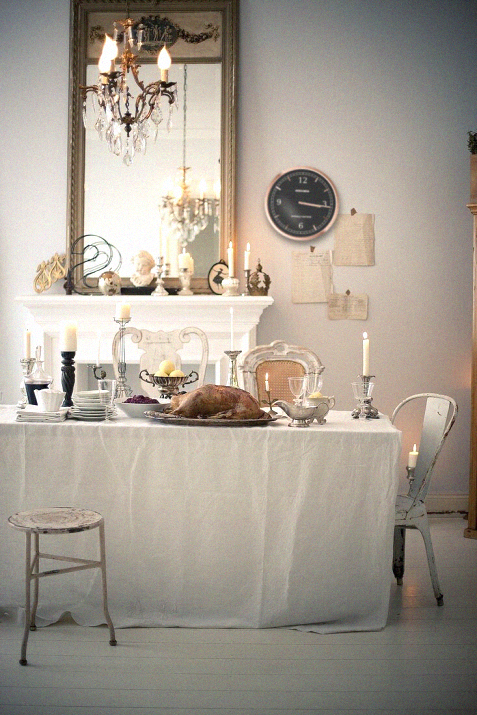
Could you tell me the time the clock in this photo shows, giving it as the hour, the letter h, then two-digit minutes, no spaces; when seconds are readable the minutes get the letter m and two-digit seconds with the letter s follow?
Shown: 3h16
